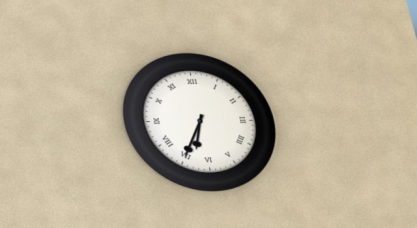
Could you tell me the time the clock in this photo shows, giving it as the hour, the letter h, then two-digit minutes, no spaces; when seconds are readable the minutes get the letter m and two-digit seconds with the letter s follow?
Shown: 6h35
